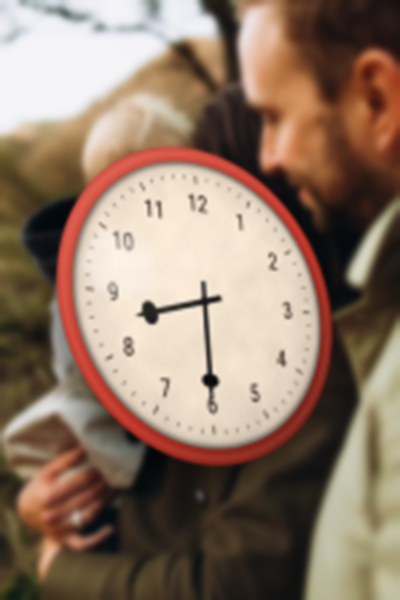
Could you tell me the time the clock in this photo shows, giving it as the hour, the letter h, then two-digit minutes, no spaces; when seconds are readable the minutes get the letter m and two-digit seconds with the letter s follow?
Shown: 8h30
